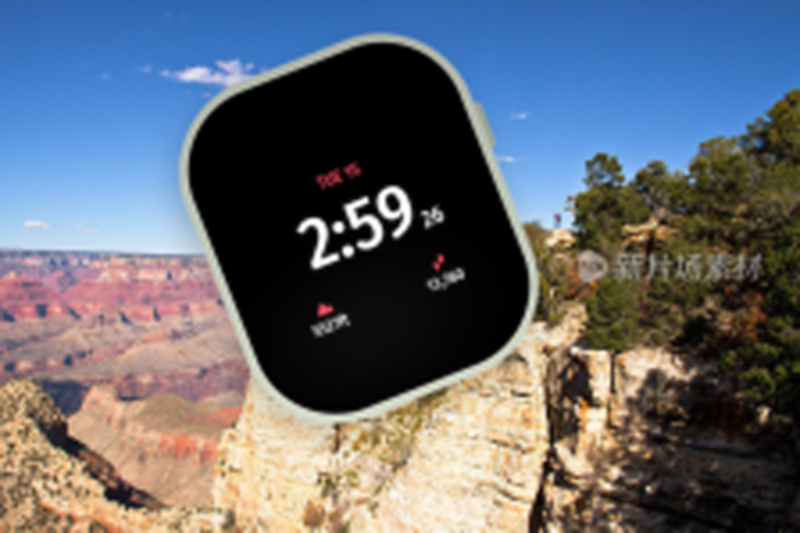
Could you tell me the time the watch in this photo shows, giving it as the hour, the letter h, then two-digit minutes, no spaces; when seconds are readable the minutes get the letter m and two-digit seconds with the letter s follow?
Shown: 2h59
